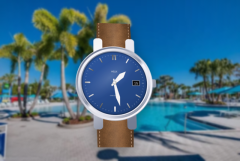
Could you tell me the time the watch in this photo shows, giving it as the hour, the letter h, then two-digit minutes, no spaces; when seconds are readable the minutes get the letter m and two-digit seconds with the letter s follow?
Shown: 1h28
